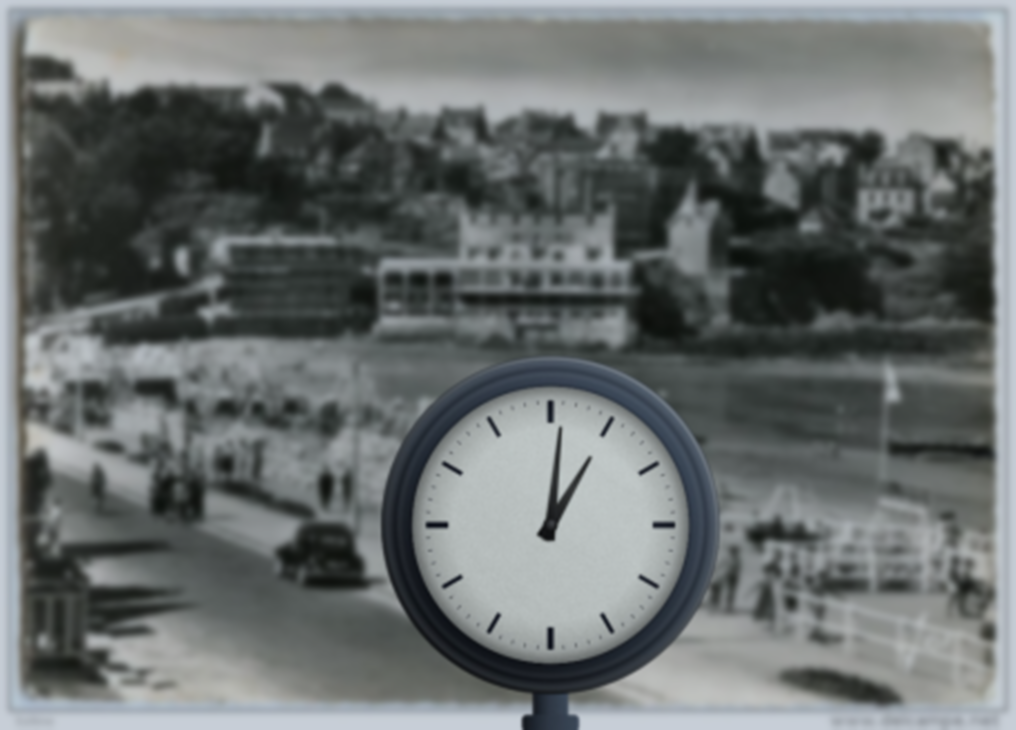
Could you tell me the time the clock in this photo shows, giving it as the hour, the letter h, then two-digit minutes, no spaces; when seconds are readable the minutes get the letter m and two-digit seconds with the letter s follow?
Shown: 1h01
